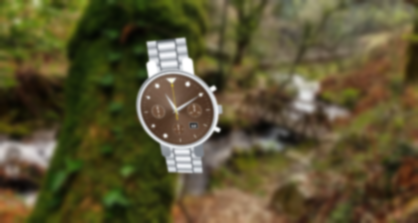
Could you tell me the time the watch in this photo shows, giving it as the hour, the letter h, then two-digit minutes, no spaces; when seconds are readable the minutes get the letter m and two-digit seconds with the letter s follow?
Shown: 11h10
